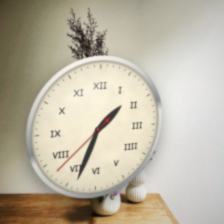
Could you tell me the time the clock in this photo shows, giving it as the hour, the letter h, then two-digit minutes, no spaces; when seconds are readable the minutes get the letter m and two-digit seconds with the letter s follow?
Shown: 1h33m38s
